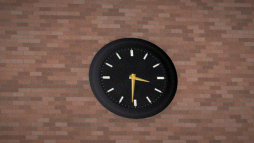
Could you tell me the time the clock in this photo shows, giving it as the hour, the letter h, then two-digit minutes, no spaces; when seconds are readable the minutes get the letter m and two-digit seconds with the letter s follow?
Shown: 3h31
